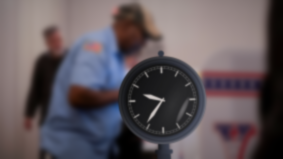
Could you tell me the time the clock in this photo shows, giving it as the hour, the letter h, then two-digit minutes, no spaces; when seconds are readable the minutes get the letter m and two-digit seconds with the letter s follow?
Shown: 9h36
